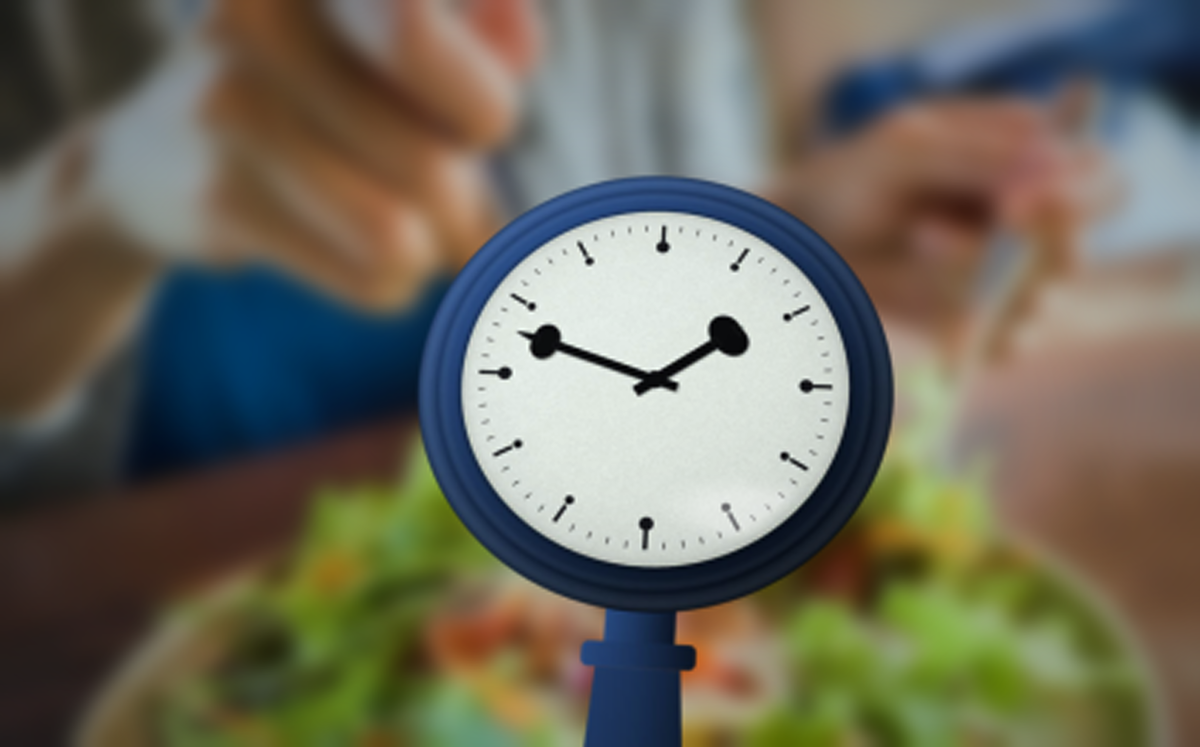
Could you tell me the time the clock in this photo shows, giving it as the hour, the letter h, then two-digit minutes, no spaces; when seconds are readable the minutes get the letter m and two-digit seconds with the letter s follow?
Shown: 1h48
